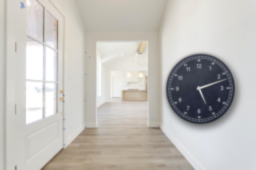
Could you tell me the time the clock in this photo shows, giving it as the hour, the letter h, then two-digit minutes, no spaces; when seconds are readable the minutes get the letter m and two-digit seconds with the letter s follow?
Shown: 5h12
